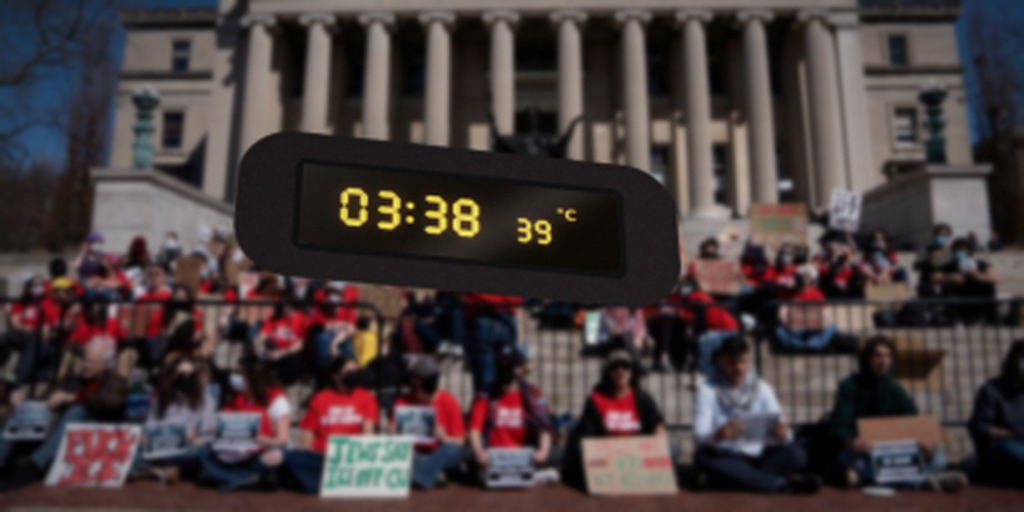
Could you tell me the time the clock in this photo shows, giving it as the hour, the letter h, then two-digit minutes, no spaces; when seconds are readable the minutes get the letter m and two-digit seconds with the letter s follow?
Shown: 3h38
